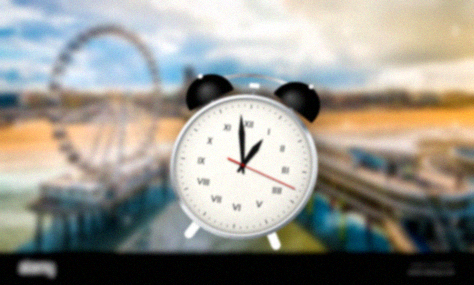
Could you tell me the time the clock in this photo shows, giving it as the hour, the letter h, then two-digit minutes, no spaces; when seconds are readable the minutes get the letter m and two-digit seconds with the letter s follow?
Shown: 12h58m18s
